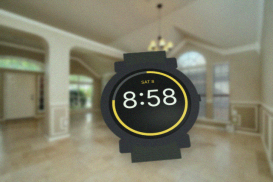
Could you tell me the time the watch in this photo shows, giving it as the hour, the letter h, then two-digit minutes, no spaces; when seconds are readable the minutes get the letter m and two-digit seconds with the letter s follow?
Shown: 8h58
